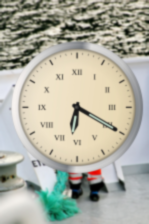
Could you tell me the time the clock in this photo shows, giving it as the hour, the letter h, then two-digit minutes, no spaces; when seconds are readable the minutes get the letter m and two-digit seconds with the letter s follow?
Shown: 6h20
